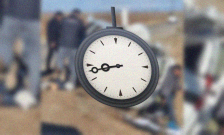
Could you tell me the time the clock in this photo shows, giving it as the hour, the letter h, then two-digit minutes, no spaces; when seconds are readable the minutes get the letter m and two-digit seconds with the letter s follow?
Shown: 8h43
